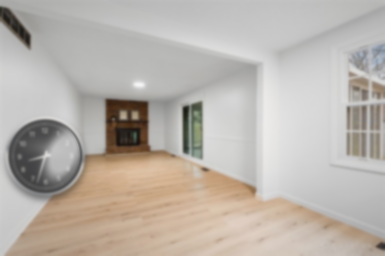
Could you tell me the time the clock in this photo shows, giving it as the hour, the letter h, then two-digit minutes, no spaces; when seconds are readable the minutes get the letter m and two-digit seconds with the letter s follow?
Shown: 8h33
